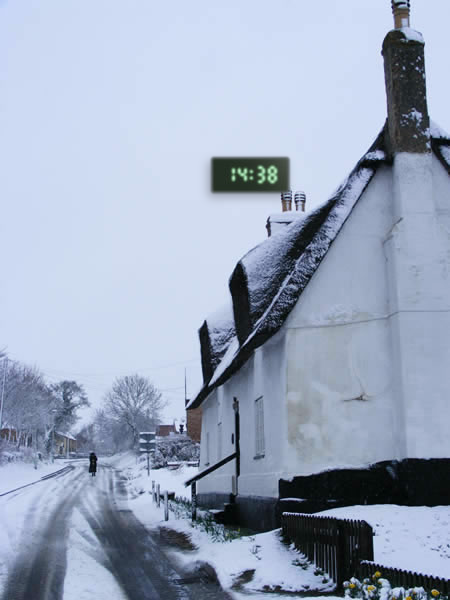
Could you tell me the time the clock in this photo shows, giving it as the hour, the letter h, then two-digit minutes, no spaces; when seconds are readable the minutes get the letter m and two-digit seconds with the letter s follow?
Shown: 14h38
